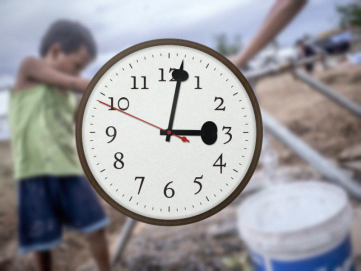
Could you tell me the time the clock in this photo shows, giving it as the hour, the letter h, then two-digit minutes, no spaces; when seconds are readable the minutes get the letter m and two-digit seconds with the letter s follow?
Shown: 3h01m49s
